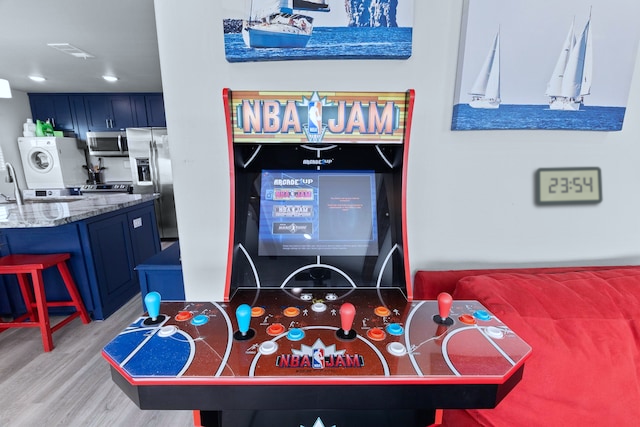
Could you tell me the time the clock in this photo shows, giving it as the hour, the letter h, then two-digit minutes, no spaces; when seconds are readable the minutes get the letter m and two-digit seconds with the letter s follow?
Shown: 23h54
